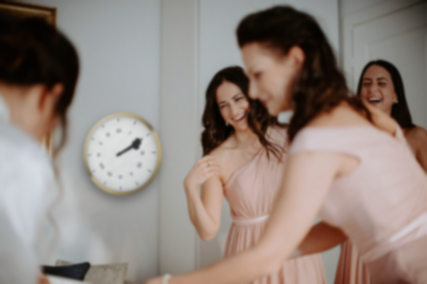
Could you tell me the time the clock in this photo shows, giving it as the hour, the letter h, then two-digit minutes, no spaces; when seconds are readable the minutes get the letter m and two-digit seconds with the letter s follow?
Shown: 2h10
